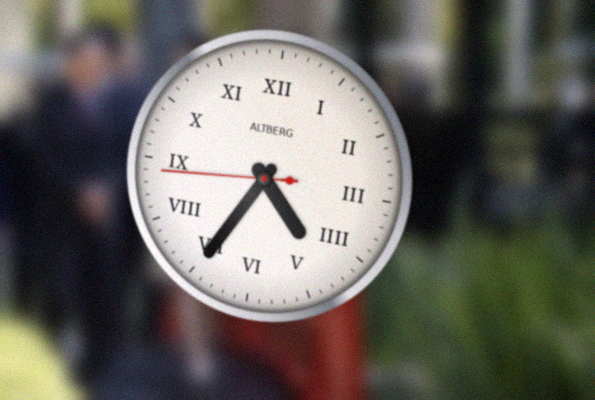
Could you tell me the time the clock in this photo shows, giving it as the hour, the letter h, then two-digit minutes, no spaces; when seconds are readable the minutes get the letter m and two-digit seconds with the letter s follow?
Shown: 4h34m44s
